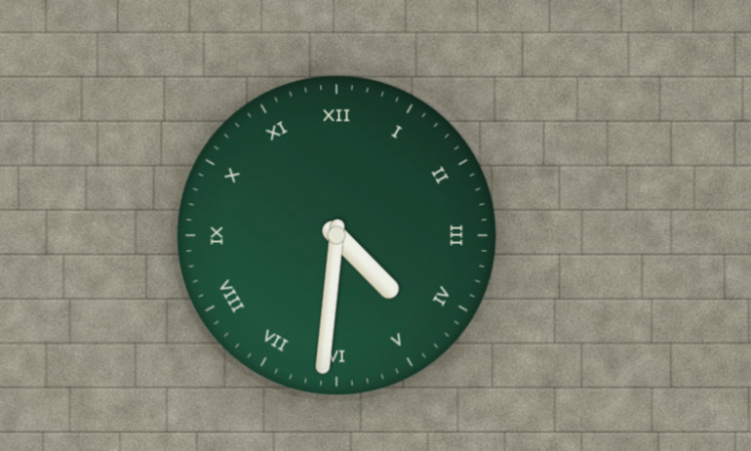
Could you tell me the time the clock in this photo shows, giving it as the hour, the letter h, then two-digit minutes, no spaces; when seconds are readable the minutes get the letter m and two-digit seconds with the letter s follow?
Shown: 4h31
